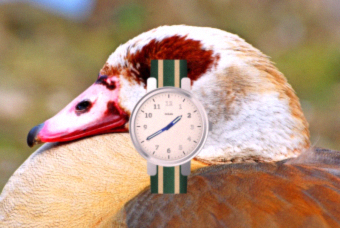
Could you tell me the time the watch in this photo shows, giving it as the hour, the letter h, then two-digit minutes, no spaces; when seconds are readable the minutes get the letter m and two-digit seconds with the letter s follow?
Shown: 1h40
